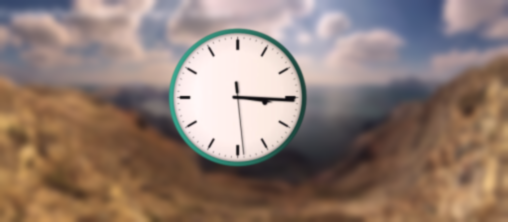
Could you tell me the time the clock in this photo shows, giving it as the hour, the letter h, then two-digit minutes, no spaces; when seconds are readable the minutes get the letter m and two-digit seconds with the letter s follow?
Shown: 3h15m29s
